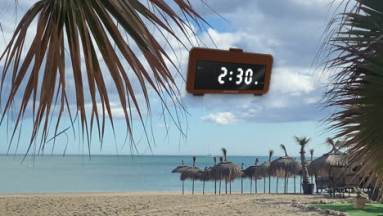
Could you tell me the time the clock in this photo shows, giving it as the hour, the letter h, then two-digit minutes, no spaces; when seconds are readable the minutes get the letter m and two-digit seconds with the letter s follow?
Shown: 2h30
